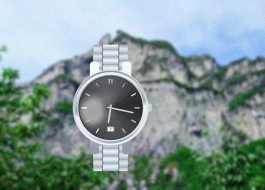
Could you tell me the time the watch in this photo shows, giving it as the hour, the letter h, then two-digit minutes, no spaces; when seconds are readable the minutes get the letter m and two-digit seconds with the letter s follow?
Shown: 6h17
